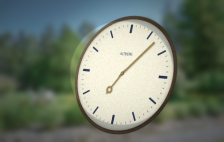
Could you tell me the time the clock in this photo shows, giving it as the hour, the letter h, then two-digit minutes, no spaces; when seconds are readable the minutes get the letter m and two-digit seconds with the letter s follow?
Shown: 7h07
